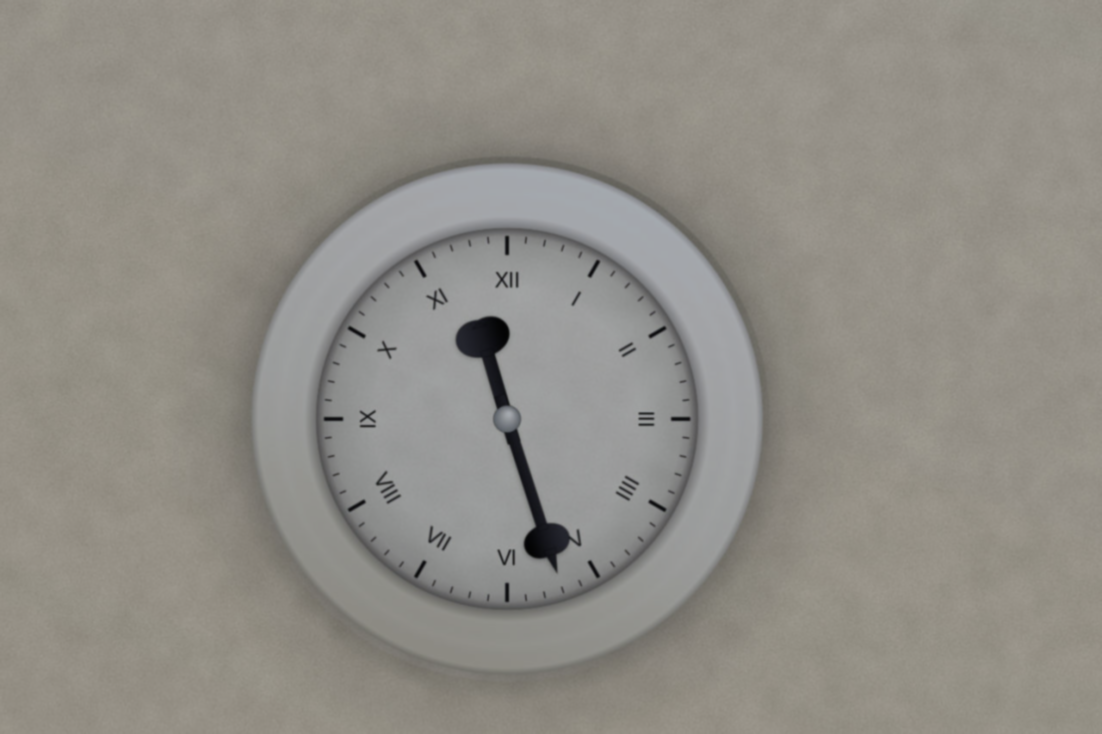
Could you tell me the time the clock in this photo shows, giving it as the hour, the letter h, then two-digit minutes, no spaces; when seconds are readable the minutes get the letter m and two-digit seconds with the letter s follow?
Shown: 11h27
